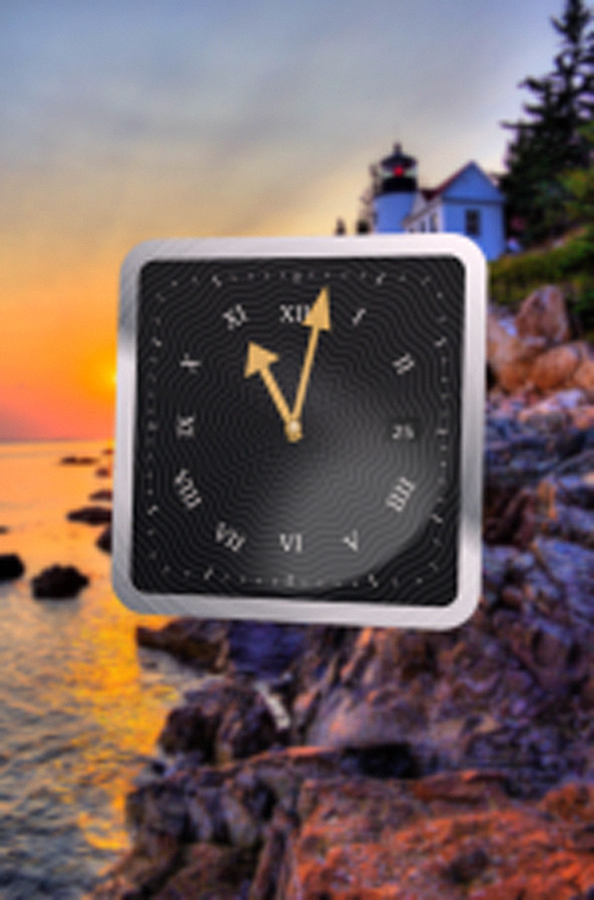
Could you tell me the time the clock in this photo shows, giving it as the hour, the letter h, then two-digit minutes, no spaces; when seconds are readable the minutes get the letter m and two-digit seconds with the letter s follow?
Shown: 11h02
